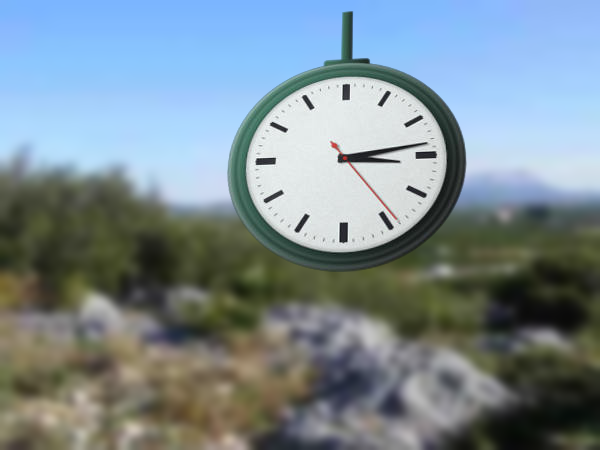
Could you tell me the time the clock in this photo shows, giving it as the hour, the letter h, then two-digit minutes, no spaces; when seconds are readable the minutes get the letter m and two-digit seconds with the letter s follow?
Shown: 3h13m24s
